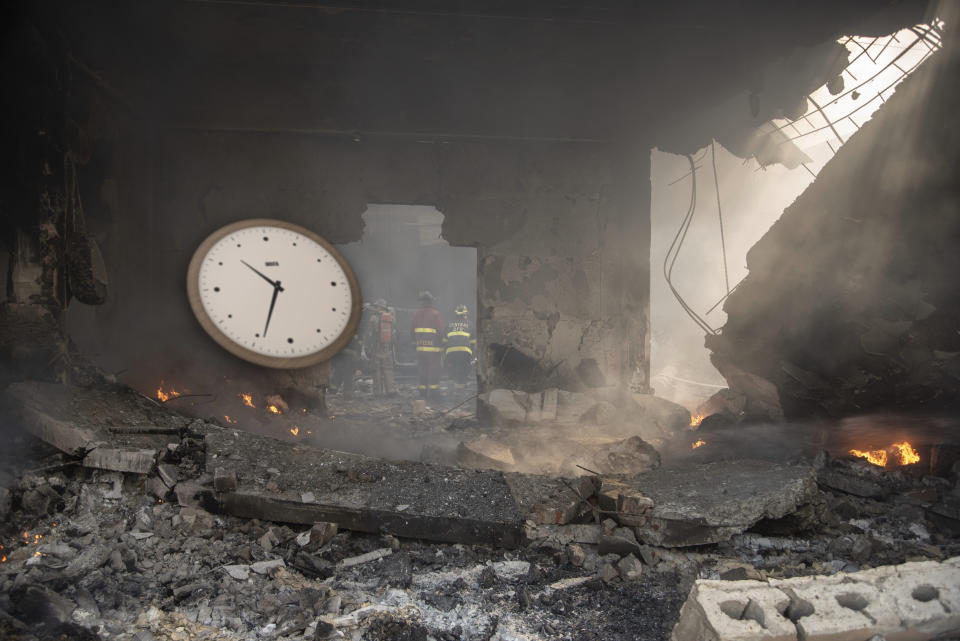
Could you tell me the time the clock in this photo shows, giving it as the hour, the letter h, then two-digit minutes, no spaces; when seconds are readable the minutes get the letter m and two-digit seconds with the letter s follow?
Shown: 10h34
